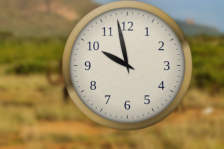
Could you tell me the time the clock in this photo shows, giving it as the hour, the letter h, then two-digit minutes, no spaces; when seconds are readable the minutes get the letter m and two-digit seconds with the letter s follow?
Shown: 9h58
